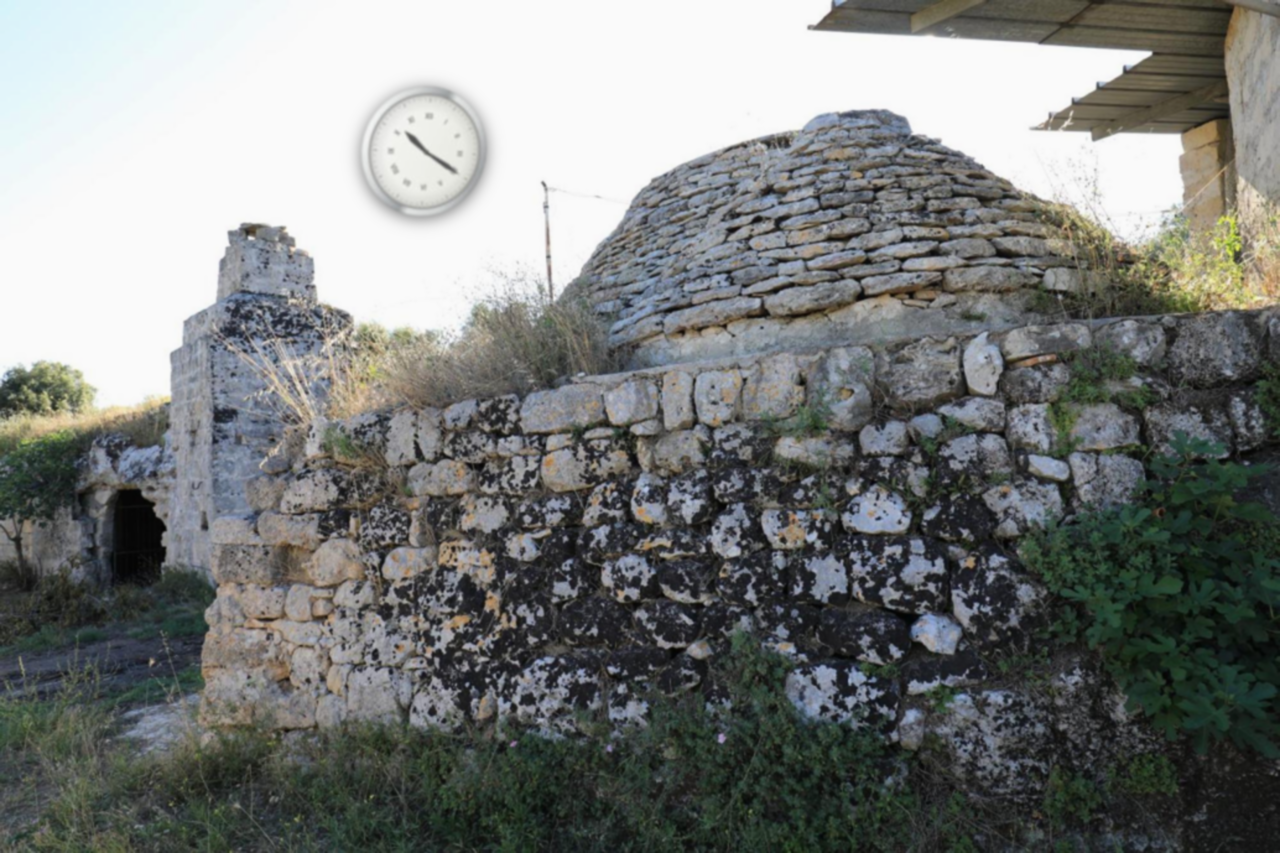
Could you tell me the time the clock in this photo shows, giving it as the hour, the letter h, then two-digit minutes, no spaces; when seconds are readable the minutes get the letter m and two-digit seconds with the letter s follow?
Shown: 10h20
